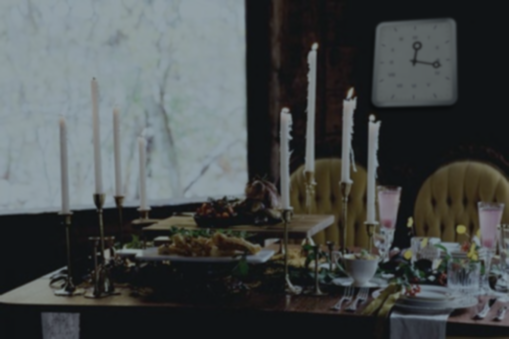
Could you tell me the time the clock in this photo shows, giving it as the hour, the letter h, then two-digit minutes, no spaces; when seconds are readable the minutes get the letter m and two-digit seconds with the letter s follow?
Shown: 12h17
